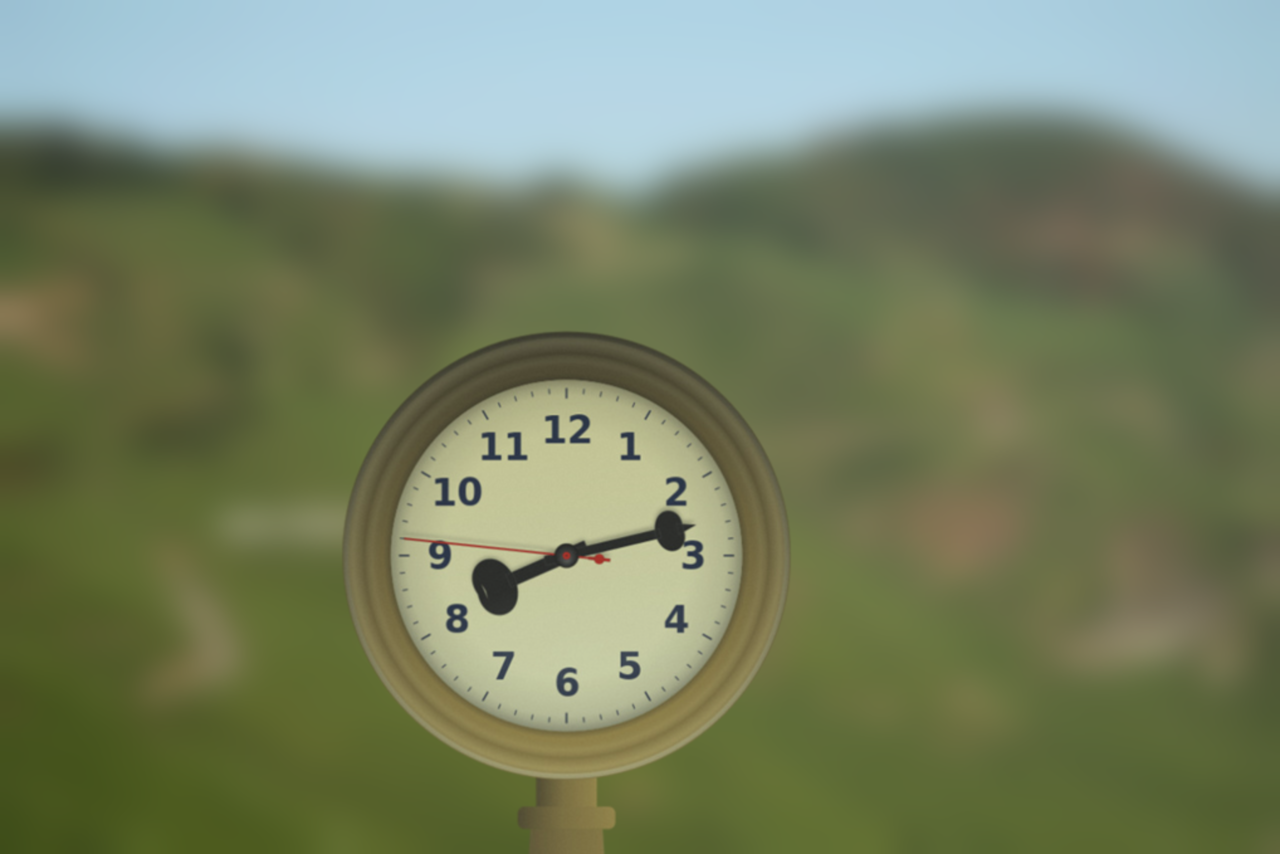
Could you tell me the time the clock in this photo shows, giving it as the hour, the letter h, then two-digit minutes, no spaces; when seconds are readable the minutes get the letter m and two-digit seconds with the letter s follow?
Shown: 8h12m46s
